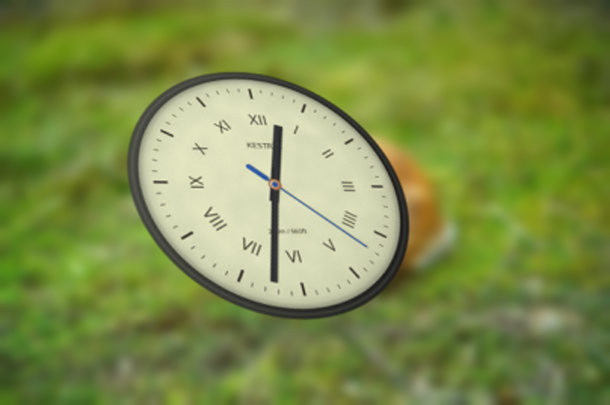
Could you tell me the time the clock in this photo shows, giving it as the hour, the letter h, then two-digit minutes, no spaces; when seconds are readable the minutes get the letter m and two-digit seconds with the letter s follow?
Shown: 12h32m22s
